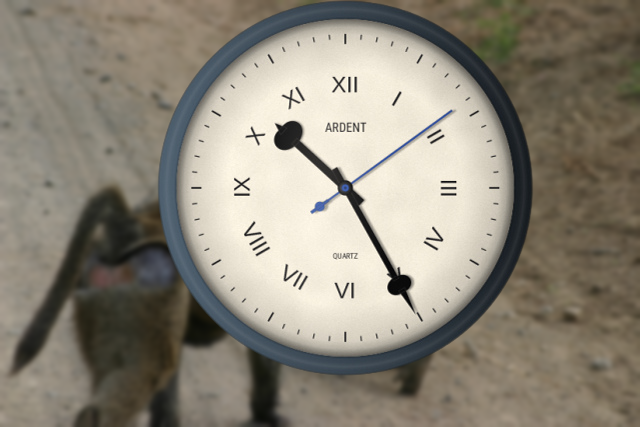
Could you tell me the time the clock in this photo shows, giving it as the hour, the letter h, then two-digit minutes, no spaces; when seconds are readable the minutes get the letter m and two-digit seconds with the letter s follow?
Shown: 10h25m09s
